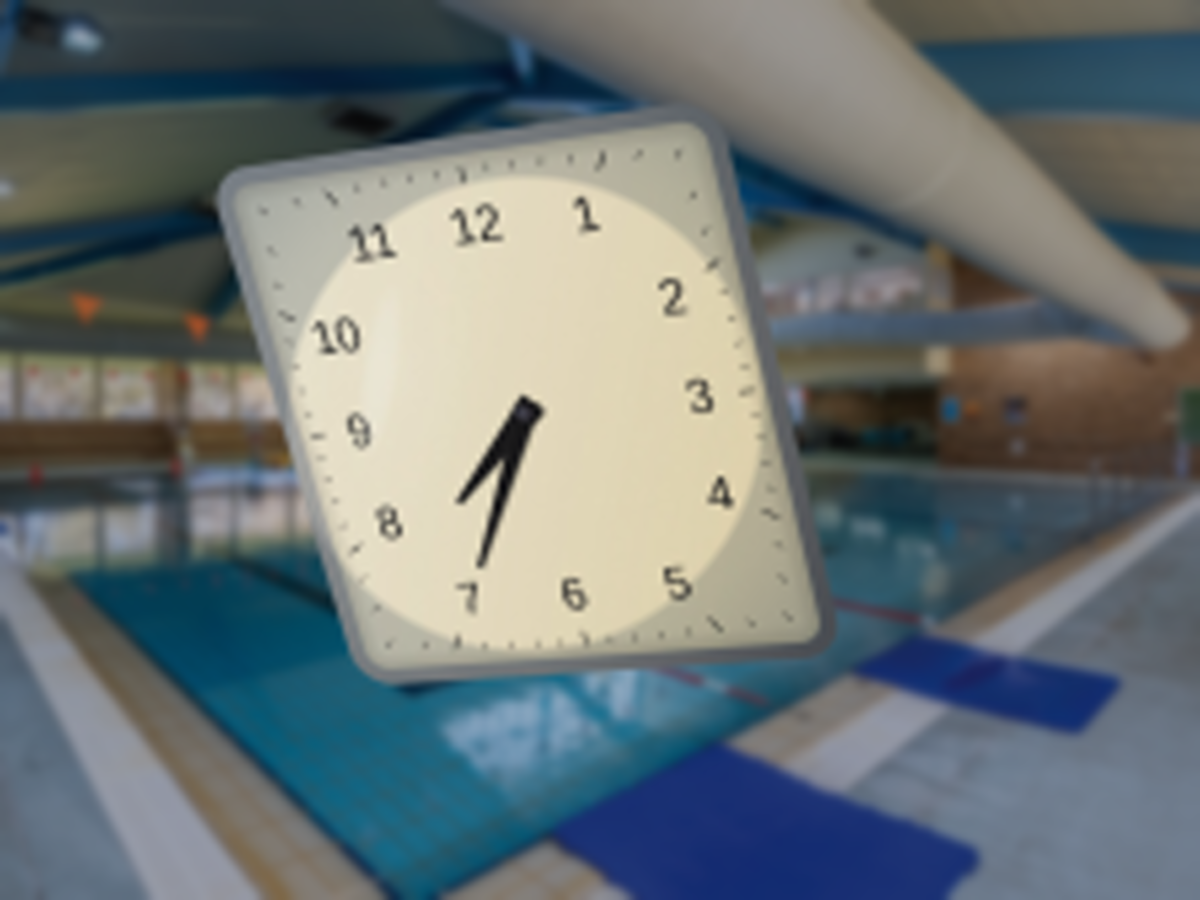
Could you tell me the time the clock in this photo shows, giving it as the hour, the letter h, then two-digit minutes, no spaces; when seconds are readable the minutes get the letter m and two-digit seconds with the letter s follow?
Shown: 7h35
